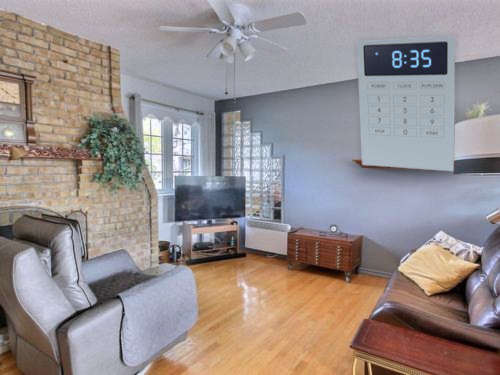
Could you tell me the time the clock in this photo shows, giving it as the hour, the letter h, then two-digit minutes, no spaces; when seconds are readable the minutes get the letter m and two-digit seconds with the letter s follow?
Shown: 8h35
